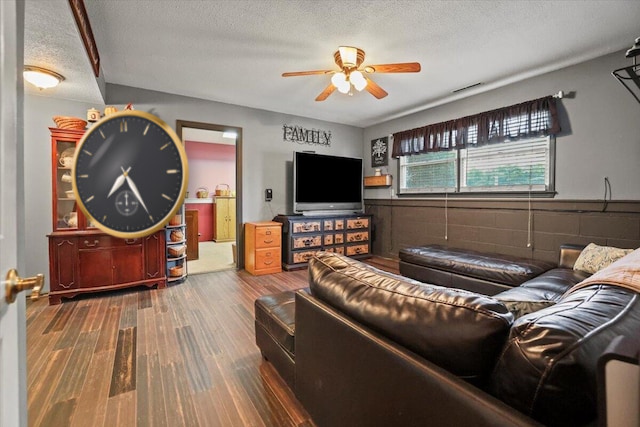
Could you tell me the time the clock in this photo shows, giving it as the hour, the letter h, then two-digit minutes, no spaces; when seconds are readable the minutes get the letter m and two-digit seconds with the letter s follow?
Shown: 7h25
